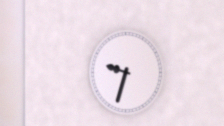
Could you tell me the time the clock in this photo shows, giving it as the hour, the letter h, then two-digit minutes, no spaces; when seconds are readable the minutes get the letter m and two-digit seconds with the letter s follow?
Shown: 9h33
